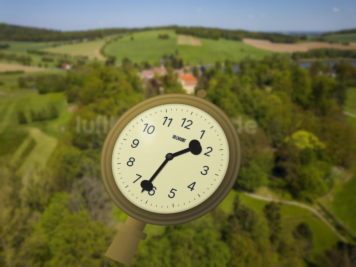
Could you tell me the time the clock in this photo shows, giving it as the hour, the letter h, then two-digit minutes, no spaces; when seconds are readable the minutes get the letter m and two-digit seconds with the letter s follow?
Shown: 1h32
